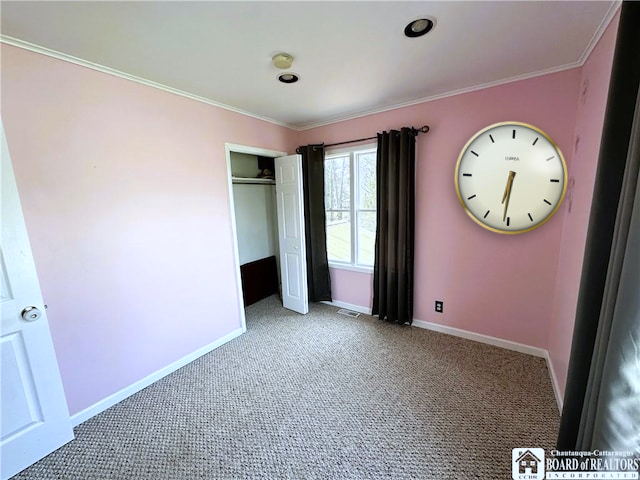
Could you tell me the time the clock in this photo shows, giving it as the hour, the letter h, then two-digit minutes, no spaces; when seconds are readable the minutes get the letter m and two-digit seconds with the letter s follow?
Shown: 6h31
